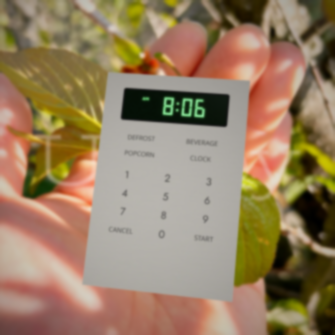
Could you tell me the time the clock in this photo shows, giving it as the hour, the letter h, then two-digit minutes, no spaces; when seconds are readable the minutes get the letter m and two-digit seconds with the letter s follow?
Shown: 8h06
